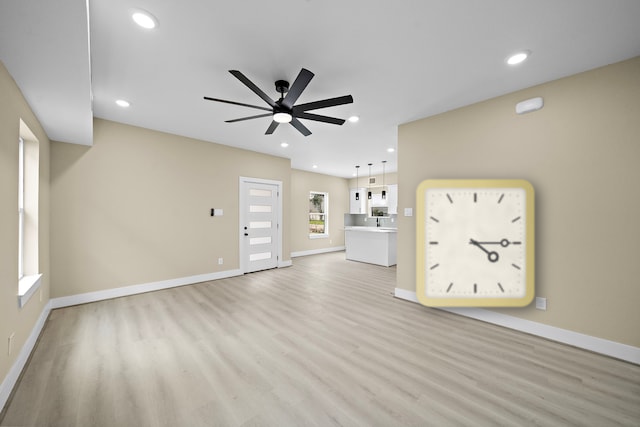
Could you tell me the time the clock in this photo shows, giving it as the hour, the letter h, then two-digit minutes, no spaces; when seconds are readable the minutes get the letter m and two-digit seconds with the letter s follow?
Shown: 4h15
